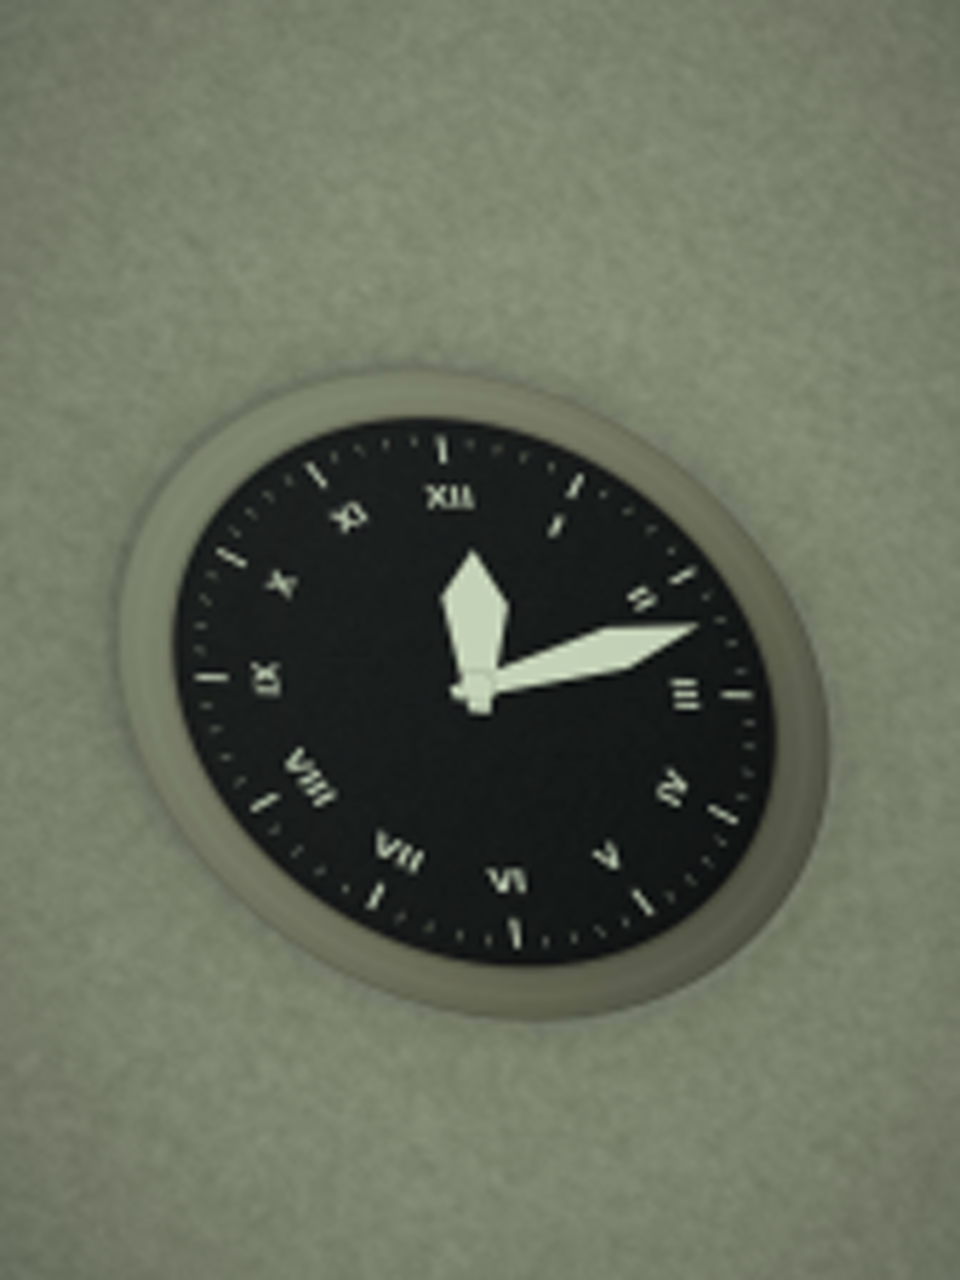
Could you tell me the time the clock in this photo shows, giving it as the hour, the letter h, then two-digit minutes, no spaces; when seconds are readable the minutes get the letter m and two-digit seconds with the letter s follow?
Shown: 12h12
